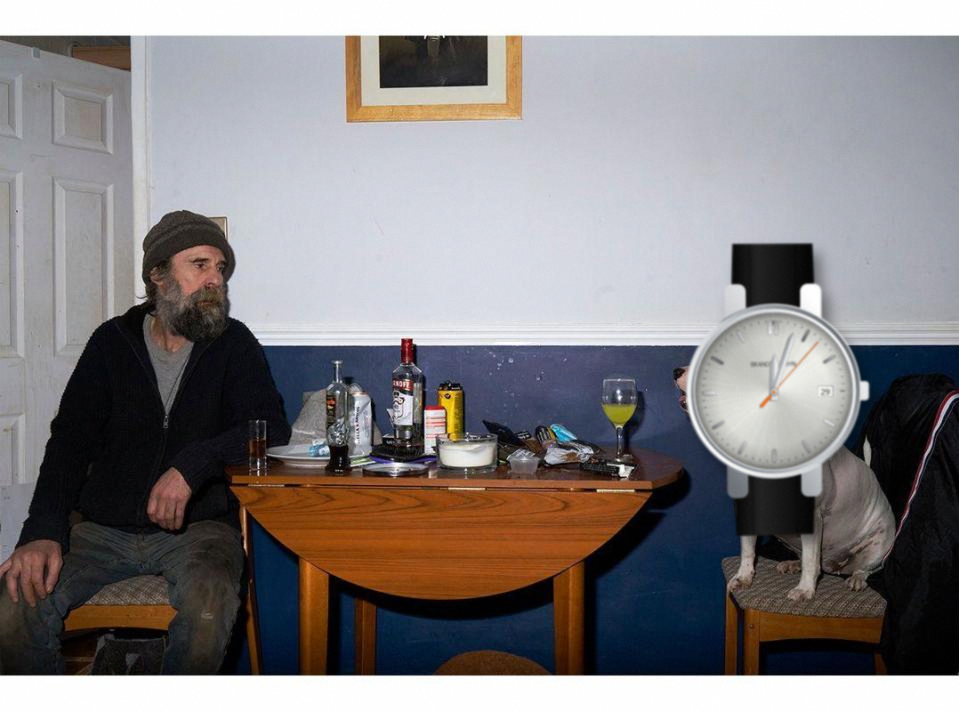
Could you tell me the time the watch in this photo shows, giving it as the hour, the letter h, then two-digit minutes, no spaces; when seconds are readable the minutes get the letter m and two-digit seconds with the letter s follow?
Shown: 12h03m07s
